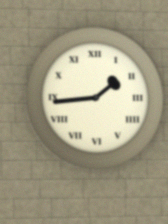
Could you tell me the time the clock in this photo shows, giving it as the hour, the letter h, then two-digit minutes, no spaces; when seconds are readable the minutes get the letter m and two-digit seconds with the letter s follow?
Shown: 1h44
